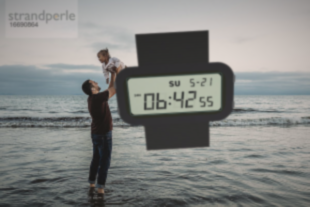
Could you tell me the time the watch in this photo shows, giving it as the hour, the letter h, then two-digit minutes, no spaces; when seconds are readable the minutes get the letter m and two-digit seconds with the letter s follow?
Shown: 6h42m55s
